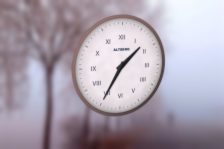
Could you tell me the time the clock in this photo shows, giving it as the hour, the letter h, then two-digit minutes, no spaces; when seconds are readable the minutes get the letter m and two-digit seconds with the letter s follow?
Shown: 1h35
